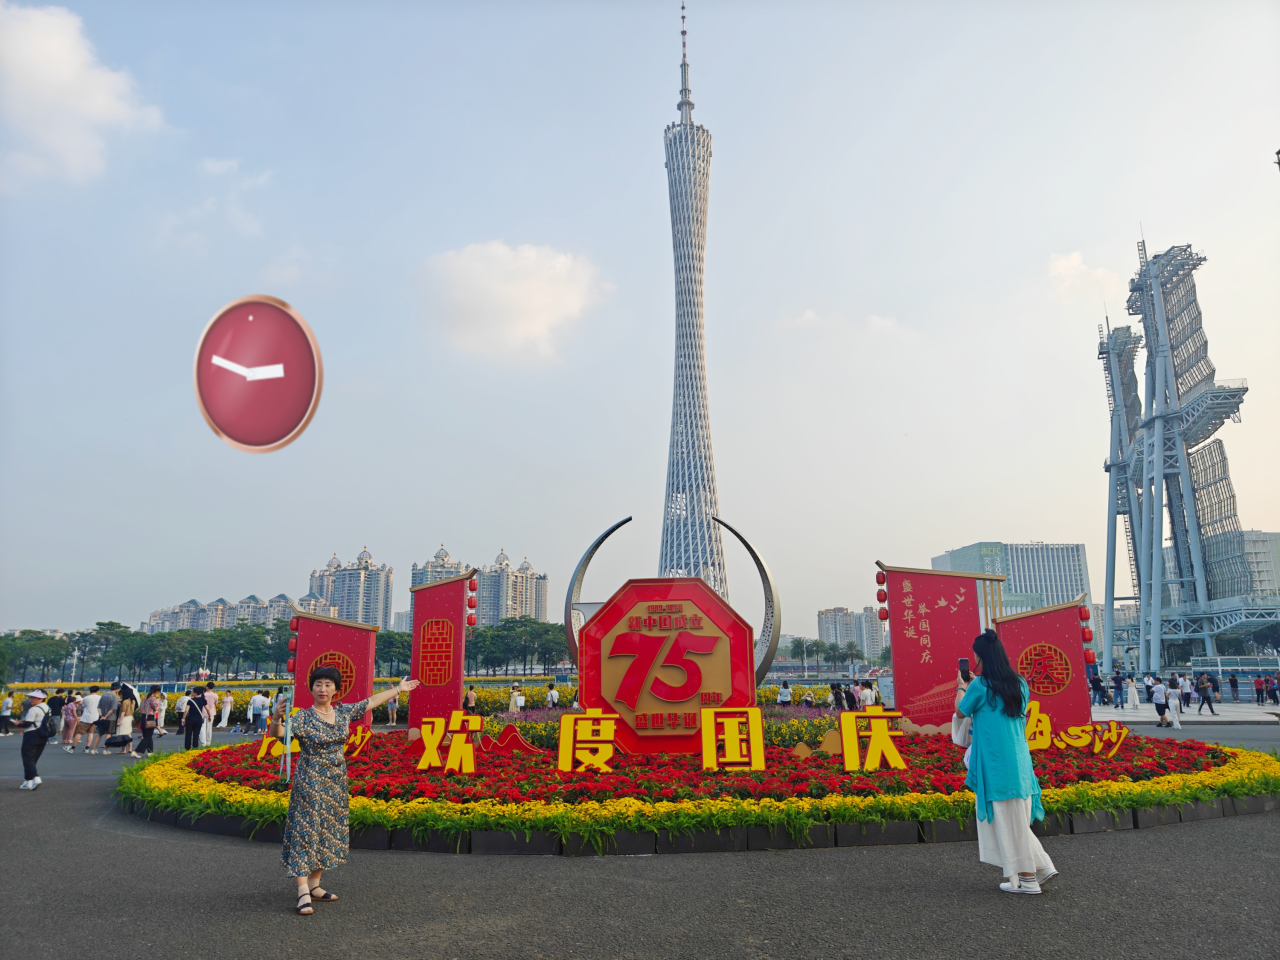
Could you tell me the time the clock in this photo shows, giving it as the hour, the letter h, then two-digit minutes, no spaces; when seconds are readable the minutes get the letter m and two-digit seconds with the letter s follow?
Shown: 2h48
